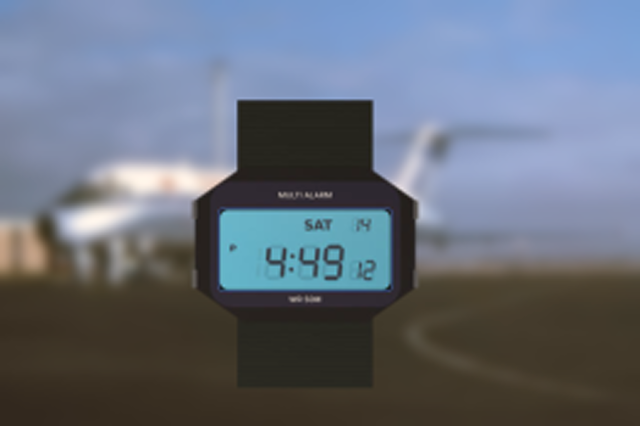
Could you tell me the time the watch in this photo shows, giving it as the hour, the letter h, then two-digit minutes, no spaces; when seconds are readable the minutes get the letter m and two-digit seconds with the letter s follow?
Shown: 4h49m12s
